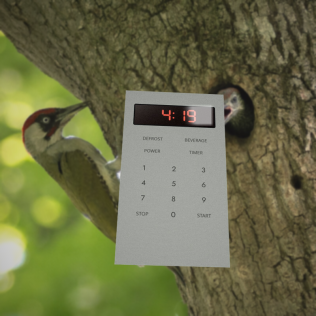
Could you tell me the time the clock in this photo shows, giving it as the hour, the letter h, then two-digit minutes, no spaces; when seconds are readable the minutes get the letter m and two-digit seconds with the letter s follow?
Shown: 4h19
